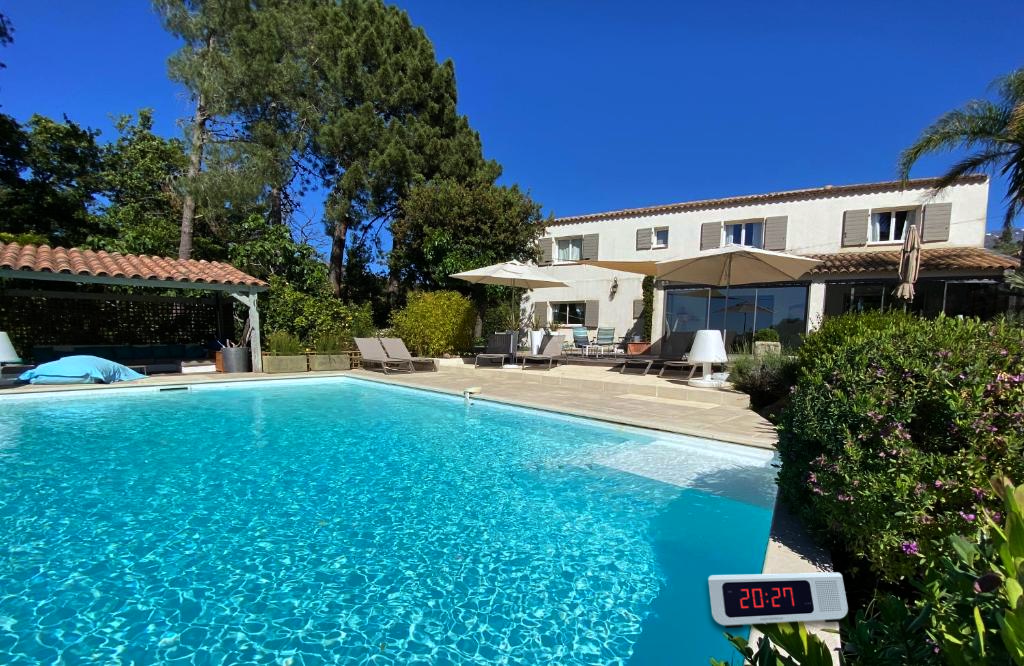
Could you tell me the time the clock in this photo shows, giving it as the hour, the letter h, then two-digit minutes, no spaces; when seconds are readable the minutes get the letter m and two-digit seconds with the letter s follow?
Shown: 20h27
